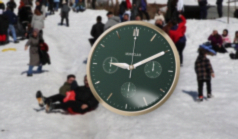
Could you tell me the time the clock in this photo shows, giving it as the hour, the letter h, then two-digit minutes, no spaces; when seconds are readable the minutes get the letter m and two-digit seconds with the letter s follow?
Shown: 9h10
